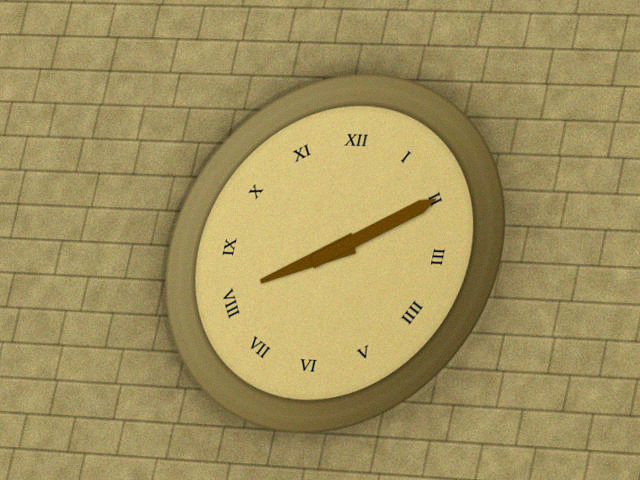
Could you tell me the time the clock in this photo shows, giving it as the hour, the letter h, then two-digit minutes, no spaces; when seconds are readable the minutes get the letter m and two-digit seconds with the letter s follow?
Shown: 8h10
